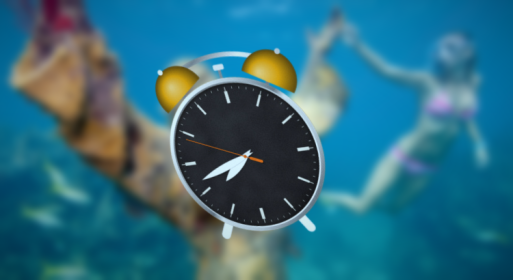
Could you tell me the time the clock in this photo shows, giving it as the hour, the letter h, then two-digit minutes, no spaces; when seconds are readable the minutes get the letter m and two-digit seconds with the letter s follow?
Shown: 7h41m49s
